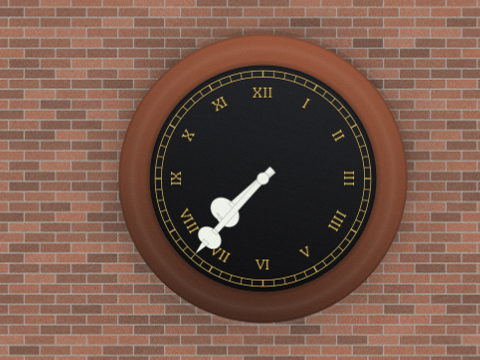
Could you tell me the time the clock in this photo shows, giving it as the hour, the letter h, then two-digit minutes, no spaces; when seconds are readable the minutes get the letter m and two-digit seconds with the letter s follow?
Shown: 7h37
